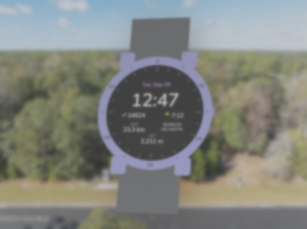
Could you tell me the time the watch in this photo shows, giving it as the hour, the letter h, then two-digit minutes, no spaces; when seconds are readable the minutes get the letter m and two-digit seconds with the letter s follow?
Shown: 12h47
